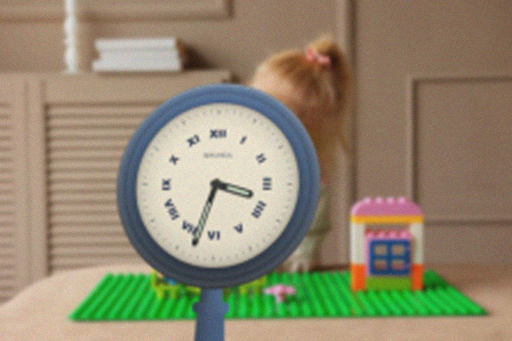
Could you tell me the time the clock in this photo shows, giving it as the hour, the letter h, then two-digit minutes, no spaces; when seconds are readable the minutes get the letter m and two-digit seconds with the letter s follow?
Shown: 3h33
